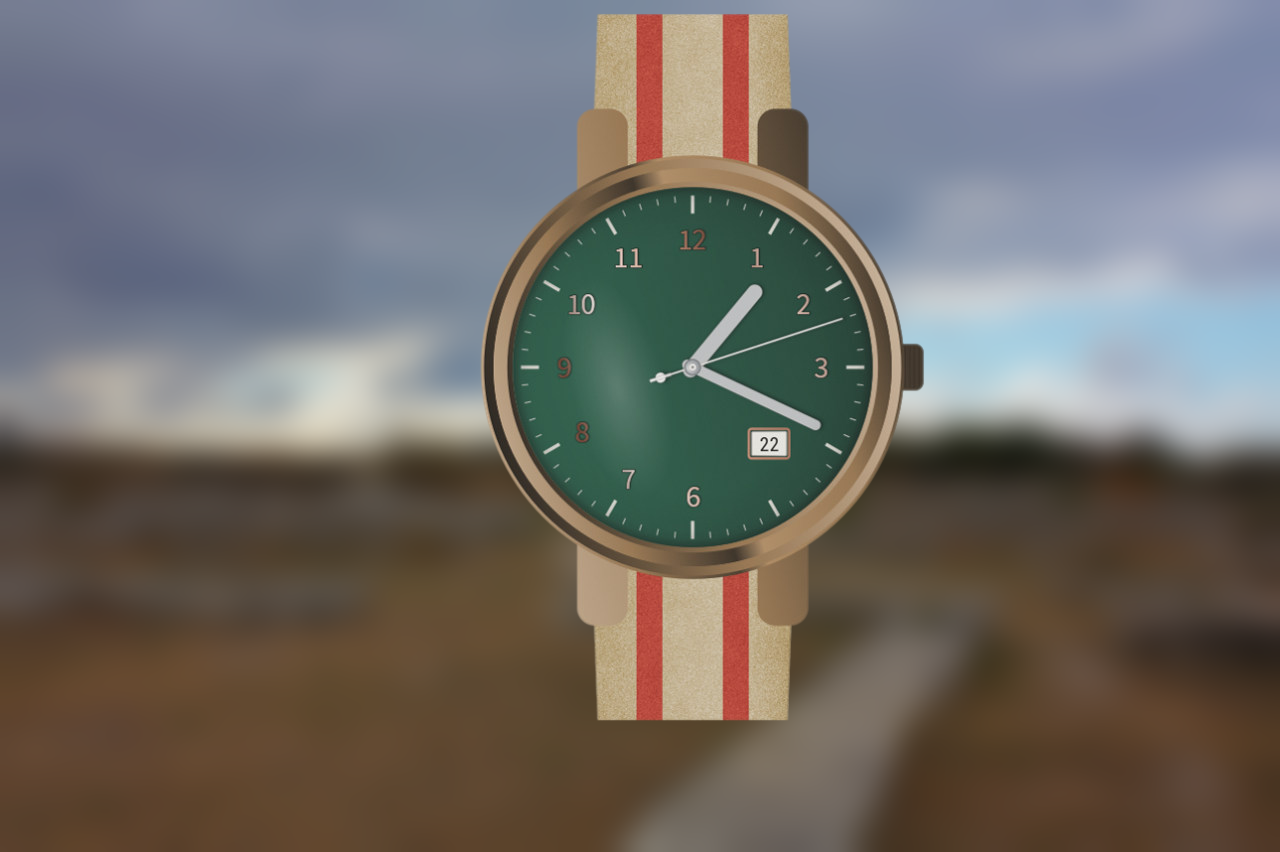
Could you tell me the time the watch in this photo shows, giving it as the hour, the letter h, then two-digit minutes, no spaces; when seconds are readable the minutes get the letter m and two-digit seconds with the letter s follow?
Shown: 1h19m12s
